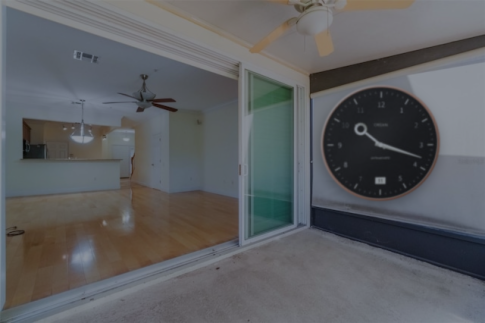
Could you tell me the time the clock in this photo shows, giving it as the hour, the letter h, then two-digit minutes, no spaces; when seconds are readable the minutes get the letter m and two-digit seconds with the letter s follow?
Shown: 10h18
